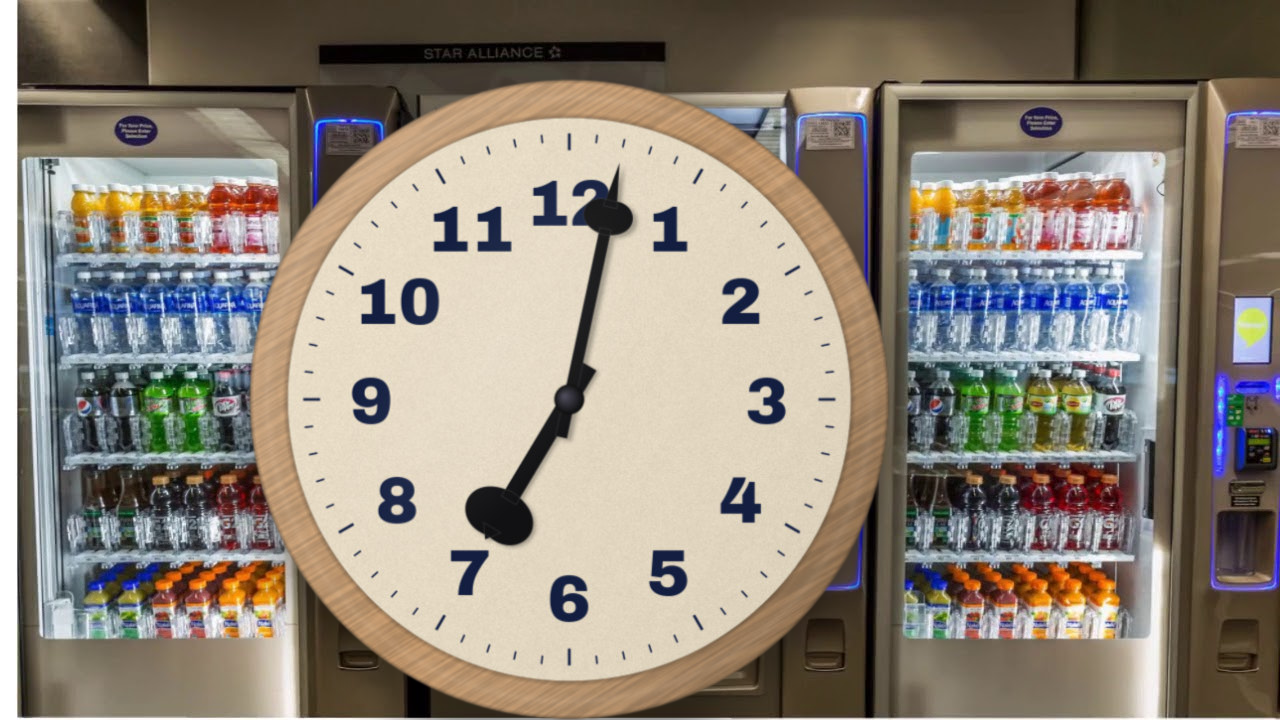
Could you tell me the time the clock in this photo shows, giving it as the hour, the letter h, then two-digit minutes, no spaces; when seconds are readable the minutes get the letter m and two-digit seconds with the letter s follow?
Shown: 7h02
